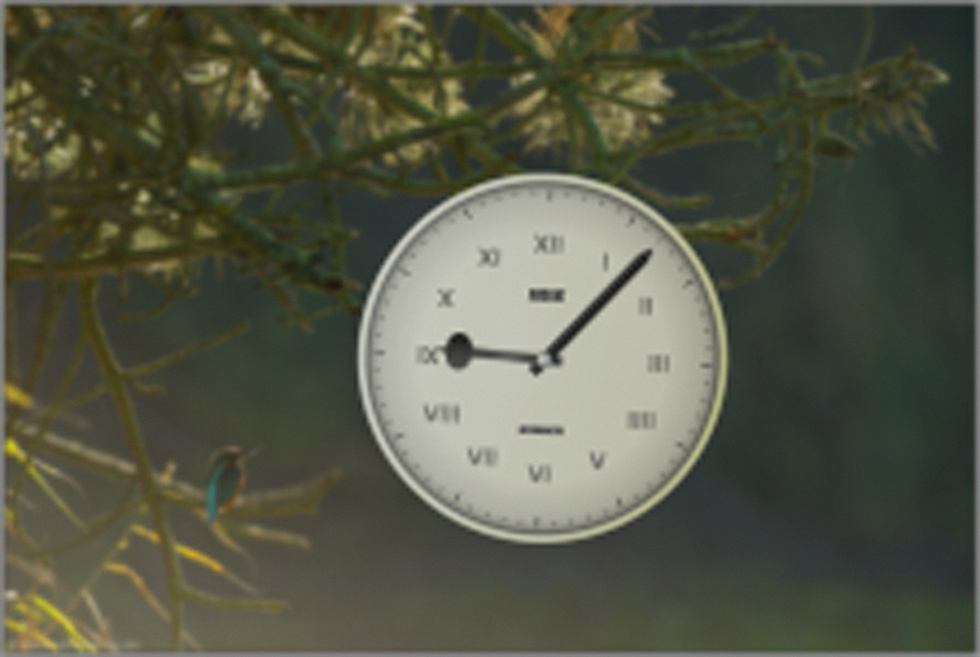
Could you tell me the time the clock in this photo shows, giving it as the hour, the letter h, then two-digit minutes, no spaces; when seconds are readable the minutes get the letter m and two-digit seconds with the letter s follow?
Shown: 9h07
